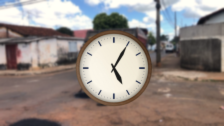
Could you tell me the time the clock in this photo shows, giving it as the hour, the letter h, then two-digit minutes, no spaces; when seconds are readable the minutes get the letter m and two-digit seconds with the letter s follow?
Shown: 5h05
